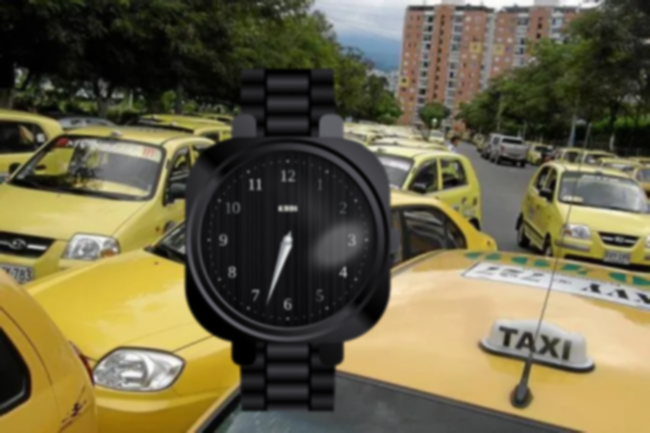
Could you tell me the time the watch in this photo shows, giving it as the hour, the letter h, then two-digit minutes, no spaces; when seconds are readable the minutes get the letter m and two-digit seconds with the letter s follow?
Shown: 6h33
